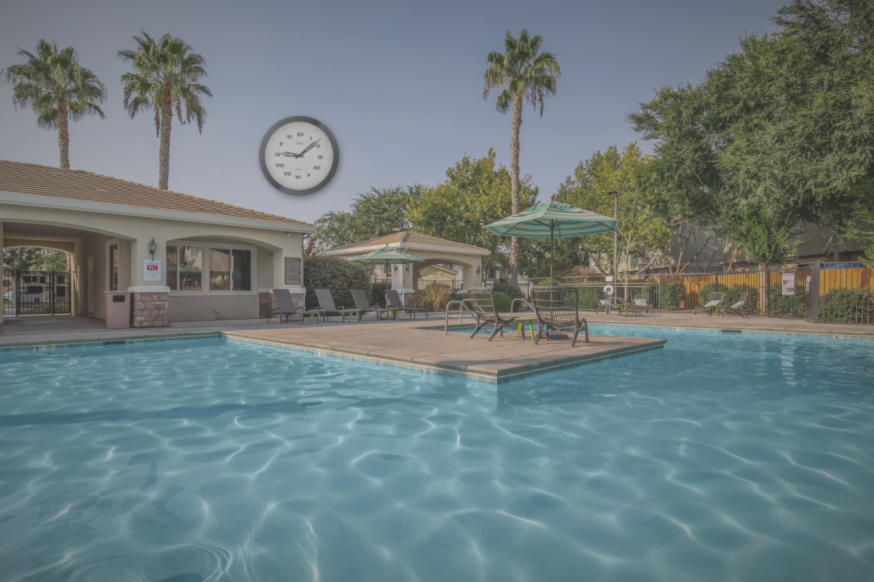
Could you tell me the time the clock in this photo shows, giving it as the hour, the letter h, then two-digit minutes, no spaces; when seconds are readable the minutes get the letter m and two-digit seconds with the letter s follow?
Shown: 9h08
